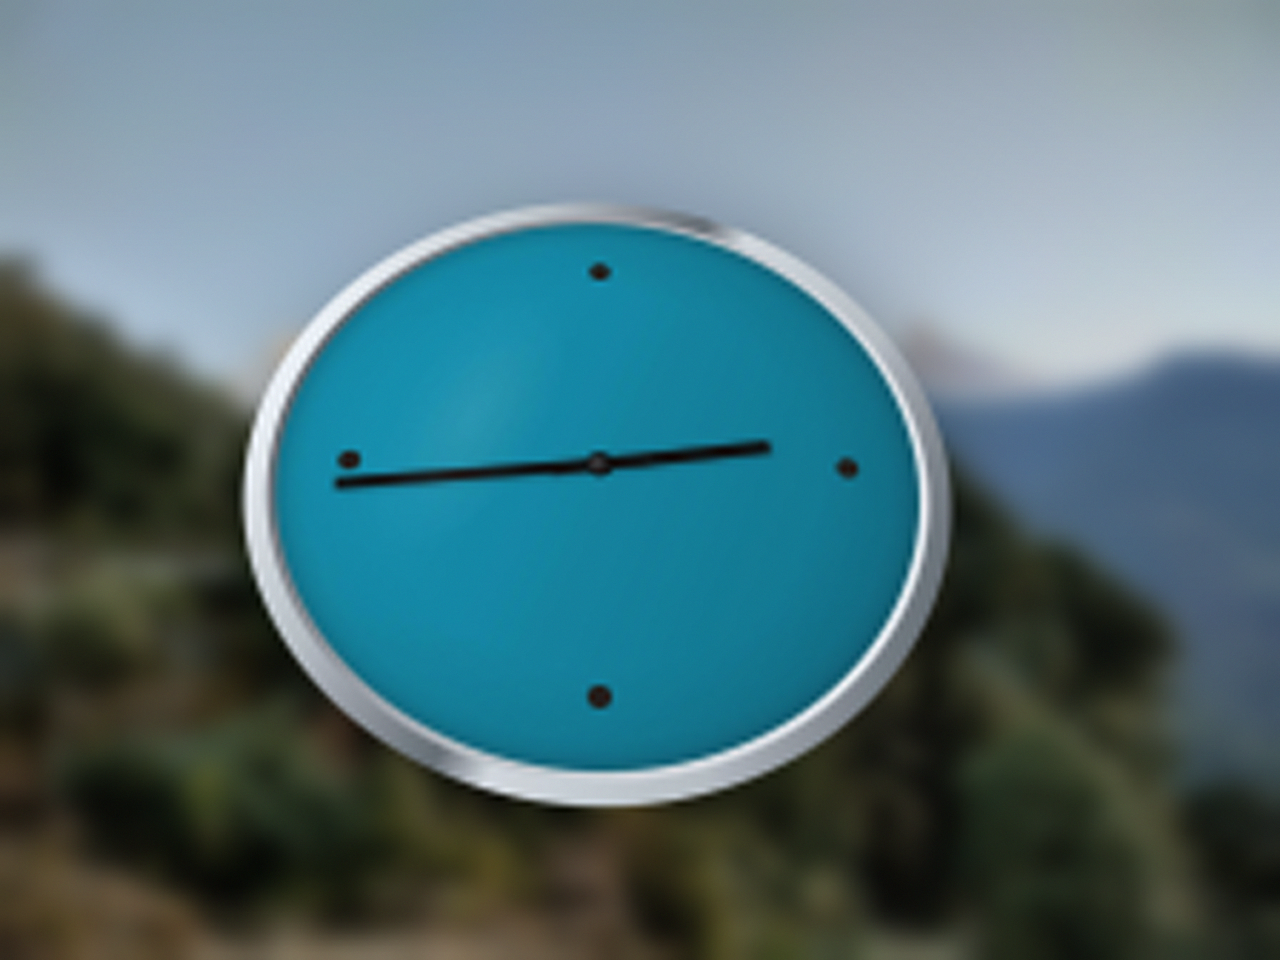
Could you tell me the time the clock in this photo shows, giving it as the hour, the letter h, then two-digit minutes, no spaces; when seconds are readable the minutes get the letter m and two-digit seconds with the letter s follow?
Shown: 2h44
